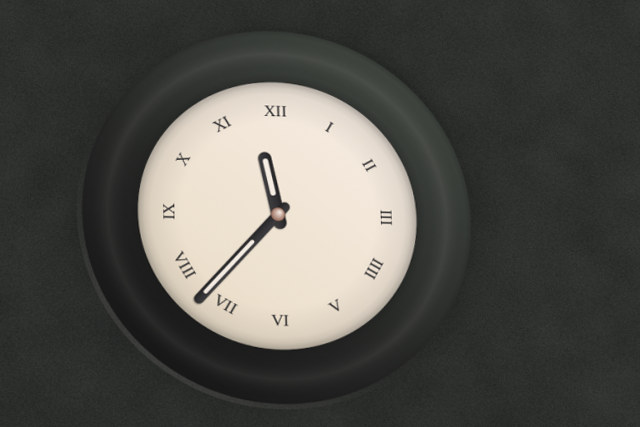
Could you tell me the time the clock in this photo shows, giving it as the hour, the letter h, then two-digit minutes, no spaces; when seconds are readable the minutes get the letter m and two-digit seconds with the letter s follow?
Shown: 11h37
